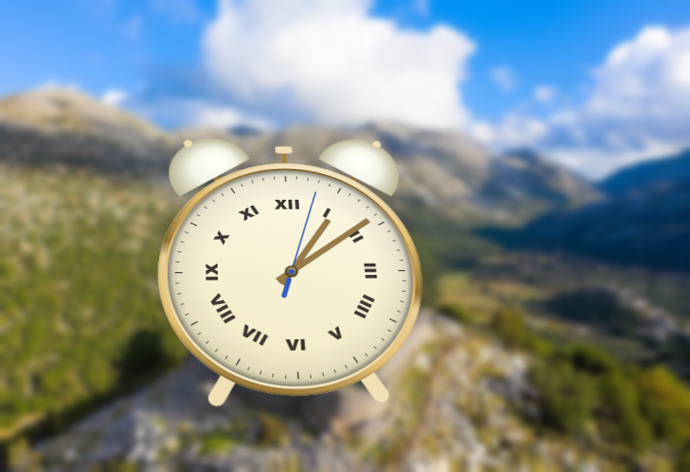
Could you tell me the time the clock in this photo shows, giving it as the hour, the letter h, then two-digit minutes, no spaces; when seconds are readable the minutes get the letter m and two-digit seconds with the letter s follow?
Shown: 1h09m03s
